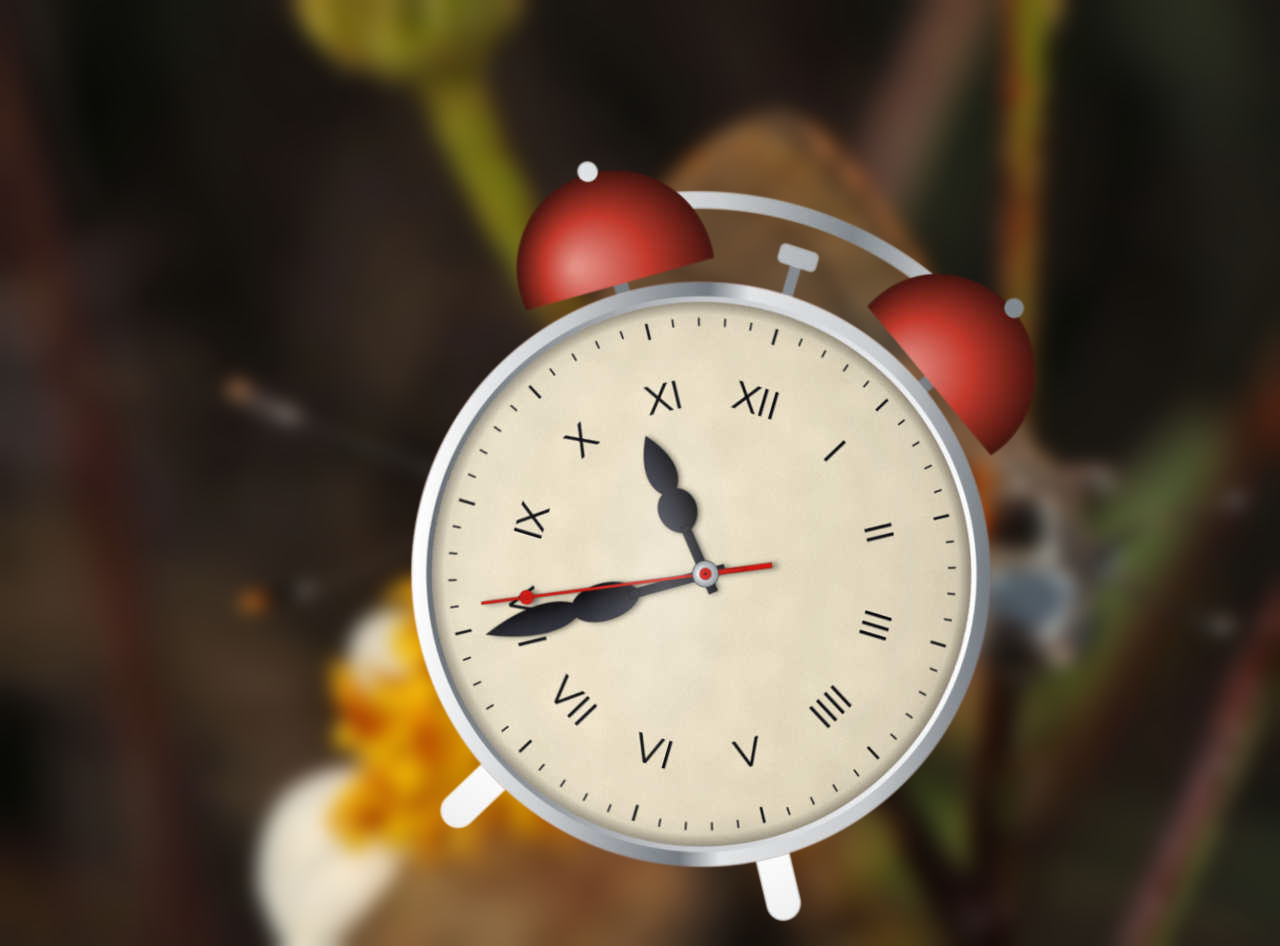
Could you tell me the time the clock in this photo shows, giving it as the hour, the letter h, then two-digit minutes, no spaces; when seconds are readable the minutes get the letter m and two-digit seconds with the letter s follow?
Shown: 10h39m41s
